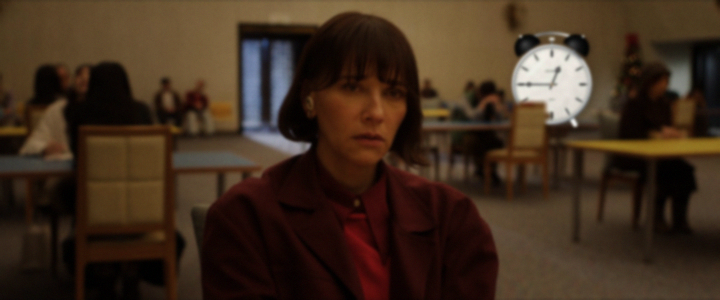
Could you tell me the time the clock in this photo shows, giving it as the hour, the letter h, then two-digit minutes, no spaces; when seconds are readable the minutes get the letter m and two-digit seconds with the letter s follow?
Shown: 12h45
